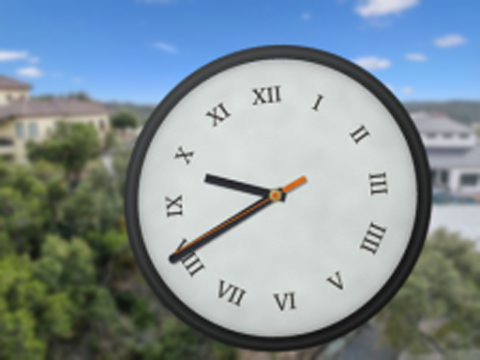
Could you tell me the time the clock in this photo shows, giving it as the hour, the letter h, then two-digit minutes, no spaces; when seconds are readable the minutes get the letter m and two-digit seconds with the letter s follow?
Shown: 9h40m41s
